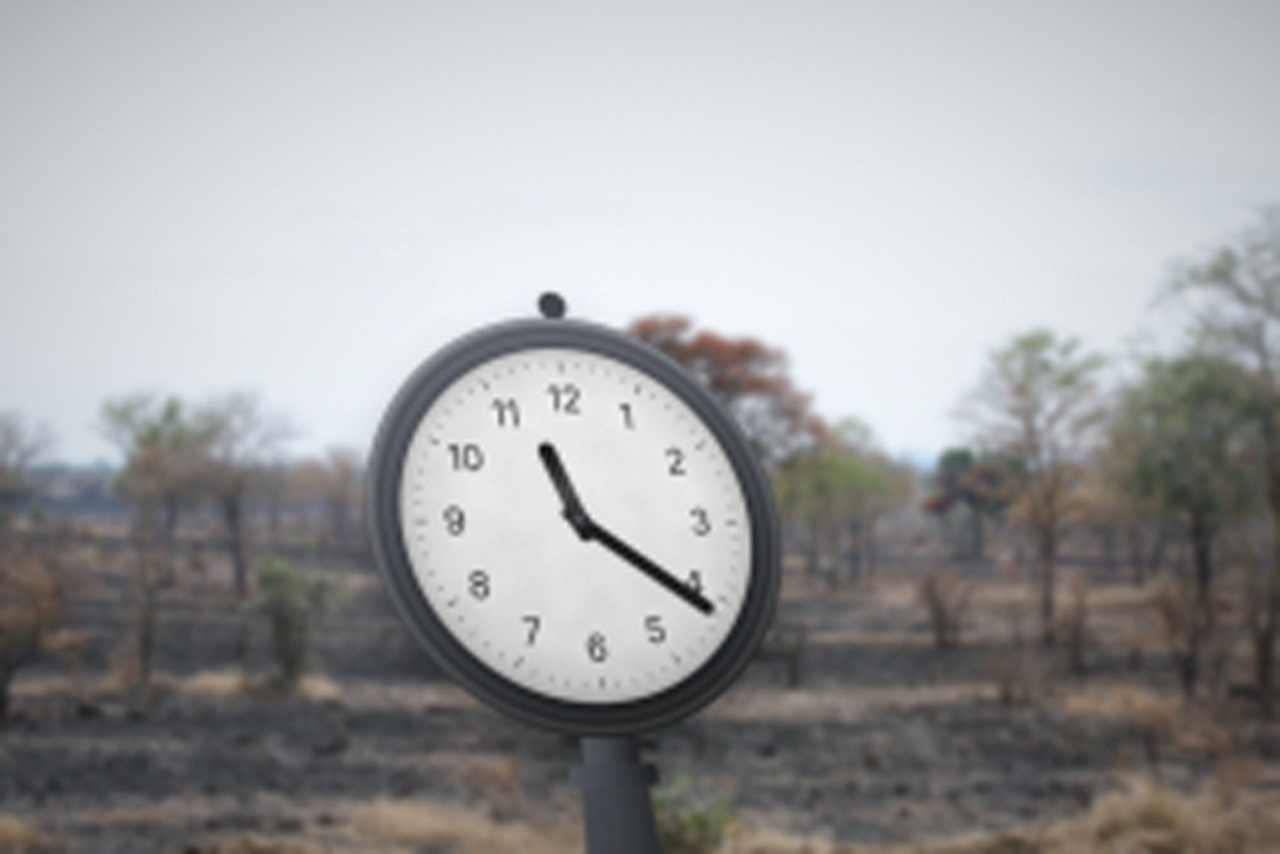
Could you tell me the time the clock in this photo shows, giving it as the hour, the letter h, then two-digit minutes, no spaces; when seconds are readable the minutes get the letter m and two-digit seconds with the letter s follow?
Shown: 11h21
